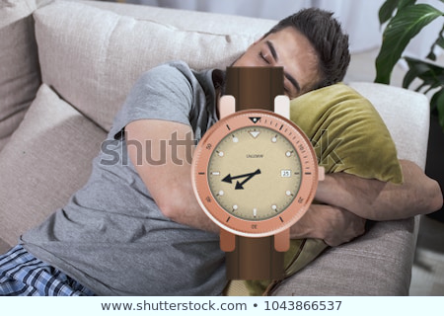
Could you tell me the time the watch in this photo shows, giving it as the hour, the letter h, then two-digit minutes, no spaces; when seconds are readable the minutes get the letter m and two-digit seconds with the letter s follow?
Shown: 7h43
